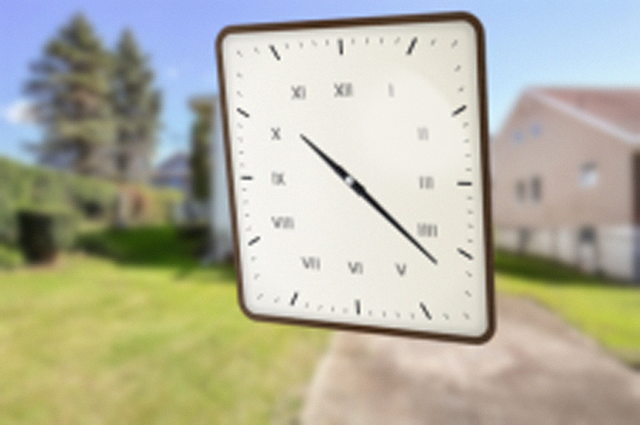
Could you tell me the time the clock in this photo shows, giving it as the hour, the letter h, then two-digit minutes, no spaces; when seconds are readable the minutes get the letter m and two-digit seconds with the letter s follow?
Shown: 10h22
